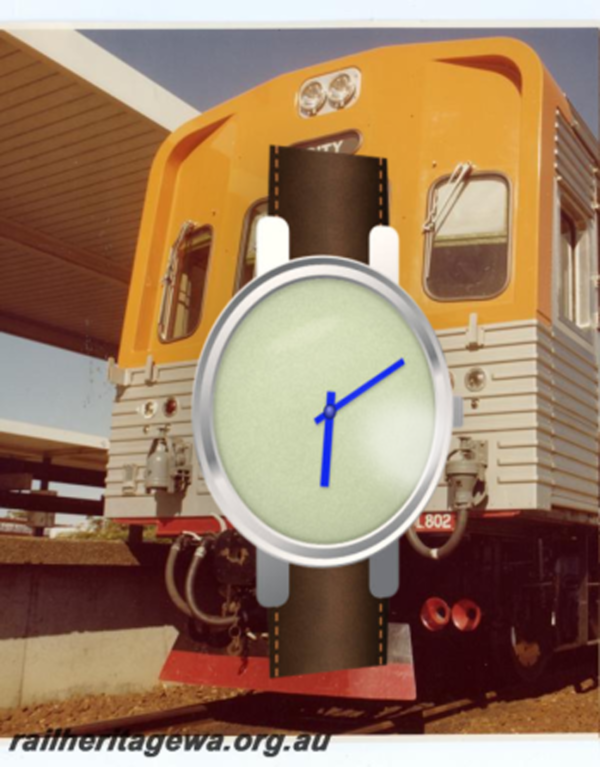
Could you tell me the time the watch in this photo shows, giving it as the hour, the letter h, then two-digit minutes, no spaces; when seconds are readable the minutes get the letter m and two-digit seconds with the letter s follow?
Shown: 6h10
